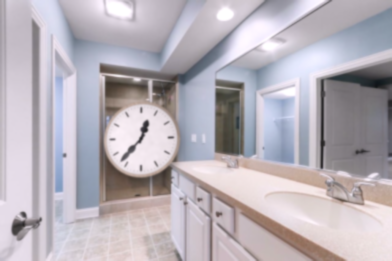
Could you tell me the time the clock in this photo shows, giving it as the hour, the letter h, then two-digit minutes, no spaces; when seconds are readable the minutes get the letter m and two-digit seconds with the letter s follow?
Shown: 12h37
